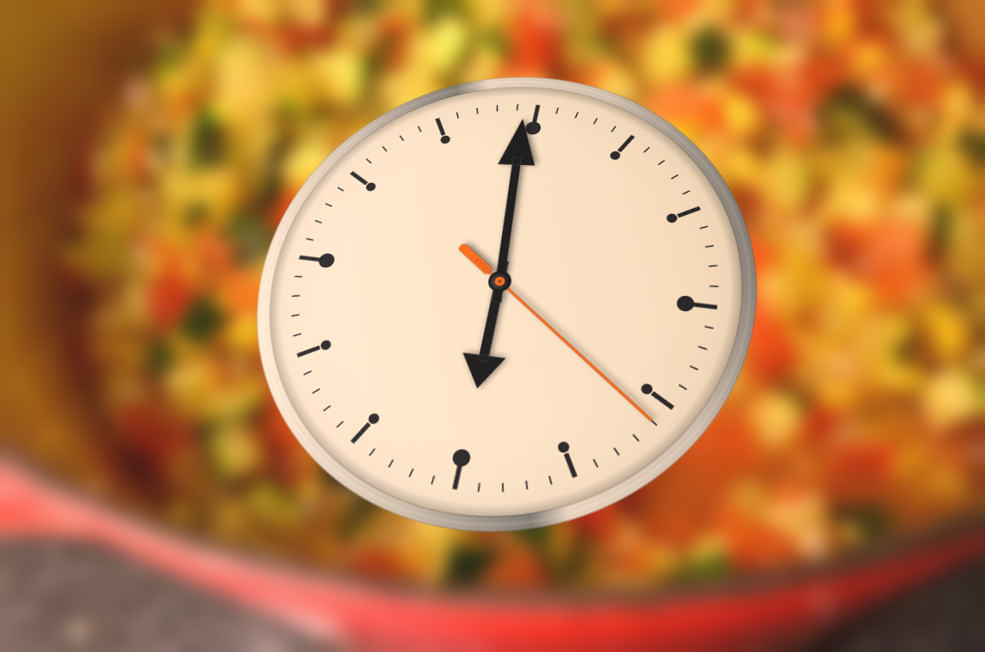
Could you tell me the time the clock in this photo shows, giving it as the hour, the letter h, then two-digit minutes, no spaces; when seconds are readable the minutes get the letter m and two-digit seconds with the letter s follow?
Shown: 5h59m21s
